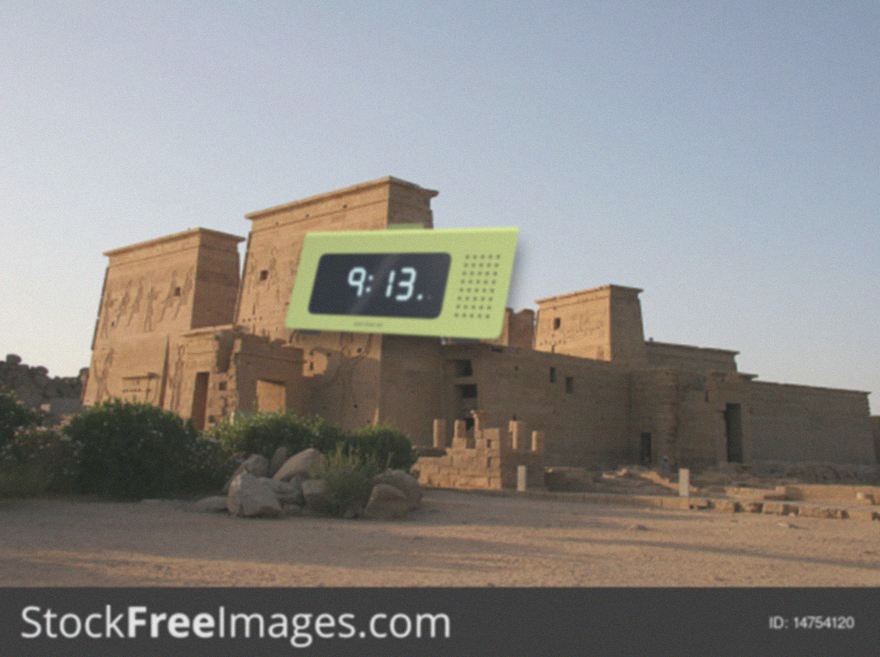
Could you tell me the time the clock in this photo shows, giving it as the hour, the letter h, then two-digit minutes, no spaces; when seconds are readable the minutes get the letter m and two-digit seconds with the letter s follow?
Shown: 9h13
